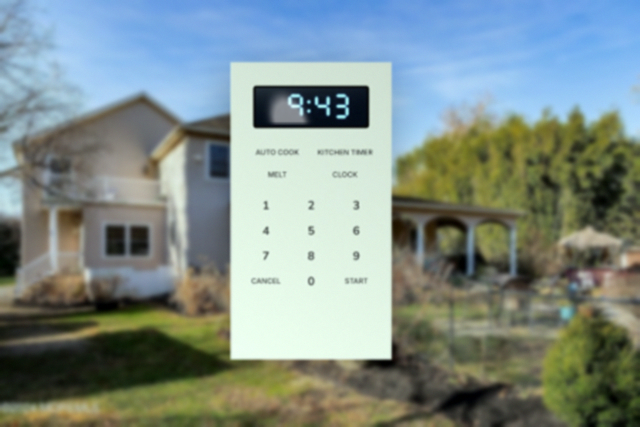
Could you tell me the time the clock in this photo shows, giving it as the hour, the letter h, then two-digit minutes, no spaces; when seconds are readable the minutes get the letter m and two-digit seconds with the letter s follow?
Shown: 9h43
